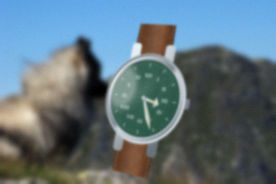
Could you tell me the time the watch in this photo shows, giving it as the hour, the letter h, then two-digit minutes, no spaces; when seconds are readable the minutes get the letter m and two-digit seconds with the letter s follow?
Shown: 3h26
